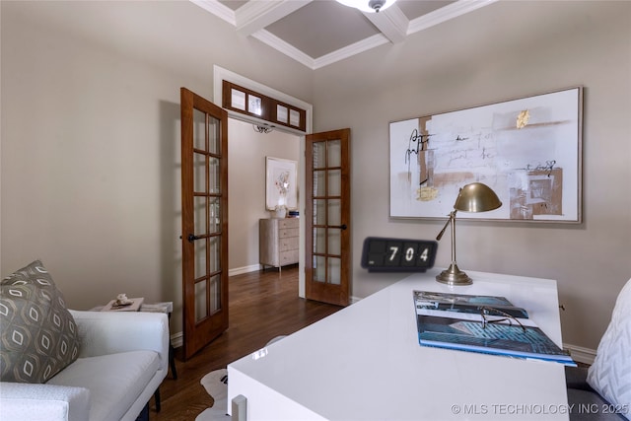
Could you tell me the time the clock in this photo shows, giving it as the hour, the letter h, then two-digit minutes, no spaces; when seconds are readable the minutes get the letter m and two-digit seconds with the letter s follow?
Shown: 7h04
